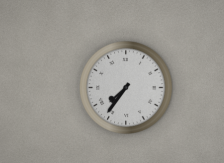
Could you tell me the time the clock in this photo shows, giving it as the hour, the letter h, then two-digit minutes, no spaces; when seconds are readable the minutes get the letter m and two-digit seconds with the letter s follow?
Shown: 7h36
